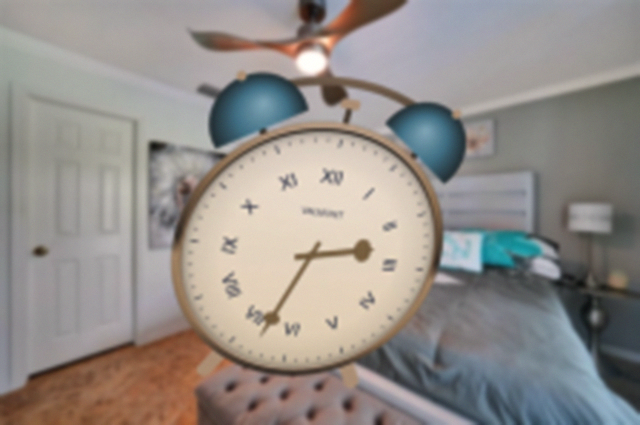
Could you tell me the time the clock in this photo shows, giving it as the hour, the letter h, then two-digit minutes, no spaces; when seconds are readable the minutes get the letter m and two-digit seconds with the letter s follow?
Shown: 2h33
